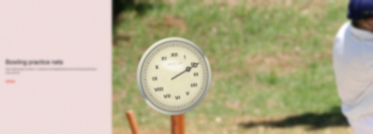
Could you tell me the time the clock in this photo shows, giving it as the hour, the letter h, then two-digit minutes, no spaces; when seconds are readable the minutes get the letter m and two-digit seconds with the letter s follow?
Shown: 2h11
